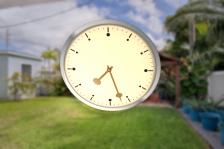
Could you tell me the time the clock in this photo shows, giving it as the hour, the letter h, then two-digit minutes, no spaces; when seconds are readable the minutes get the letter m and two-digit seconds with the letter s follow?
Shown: 7h27
